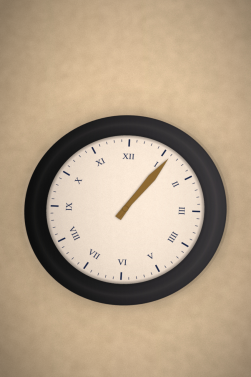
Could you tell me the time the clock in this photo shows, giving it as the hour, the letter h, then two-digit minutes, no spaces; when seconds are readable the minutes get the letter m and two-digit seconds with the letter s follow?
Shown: 1h06
